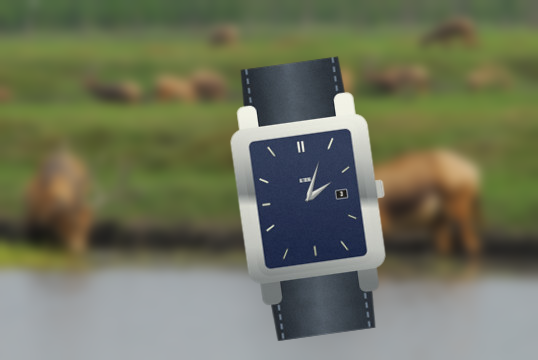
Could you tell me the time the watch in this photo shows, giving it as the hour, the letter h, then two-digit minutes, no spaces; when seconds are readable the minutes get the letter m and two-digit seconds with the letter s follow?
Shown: 2h04
